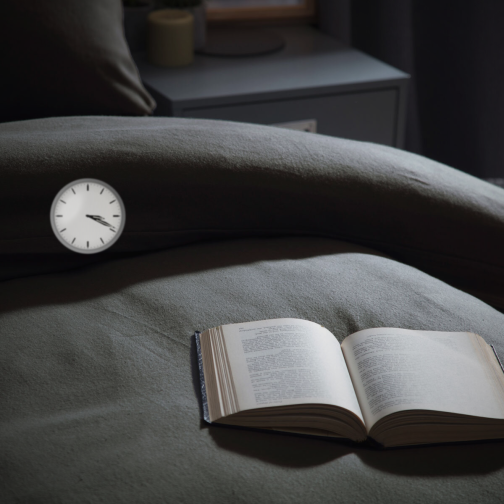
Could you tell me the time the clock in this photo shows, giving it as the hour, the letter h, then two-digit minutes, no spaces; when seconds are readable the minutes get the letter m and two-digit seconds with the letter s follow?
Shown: 3h19
